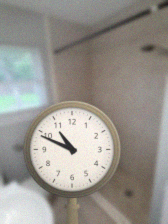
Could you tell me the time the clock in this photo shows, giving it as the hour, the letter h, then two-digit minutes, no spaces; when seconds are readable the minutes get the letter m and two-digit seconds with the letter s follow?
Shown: 10h49
